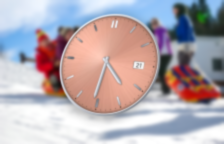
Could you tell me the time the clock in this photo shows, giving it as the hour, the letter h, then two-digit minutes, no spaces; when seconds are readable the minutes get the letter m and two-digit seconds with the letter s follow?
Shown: 4h31
